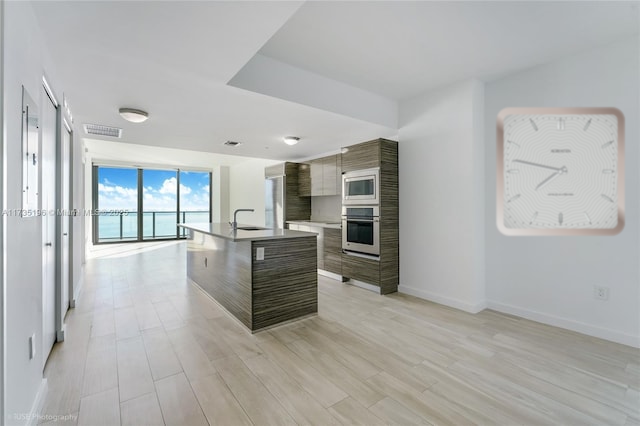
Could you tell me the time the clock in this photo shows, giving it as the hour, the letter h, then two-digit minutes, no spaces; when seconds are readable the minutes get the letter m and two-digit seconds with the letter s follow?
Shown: 7h47
